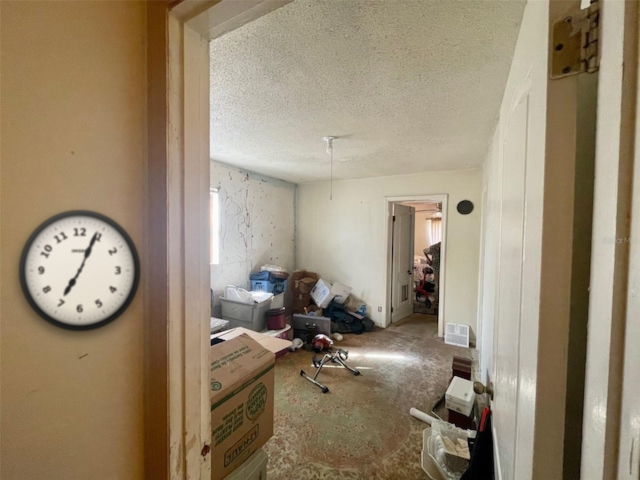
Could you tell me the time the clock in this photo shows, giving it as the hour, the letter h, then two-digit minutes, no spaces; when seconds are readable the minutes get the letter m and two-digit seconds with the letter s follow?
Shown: 7h04
